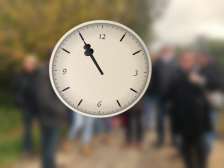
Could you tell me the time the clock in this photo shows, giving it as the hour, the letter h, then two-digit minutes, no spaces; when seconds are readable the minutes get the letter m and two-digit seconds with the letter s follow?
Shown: 10h55
